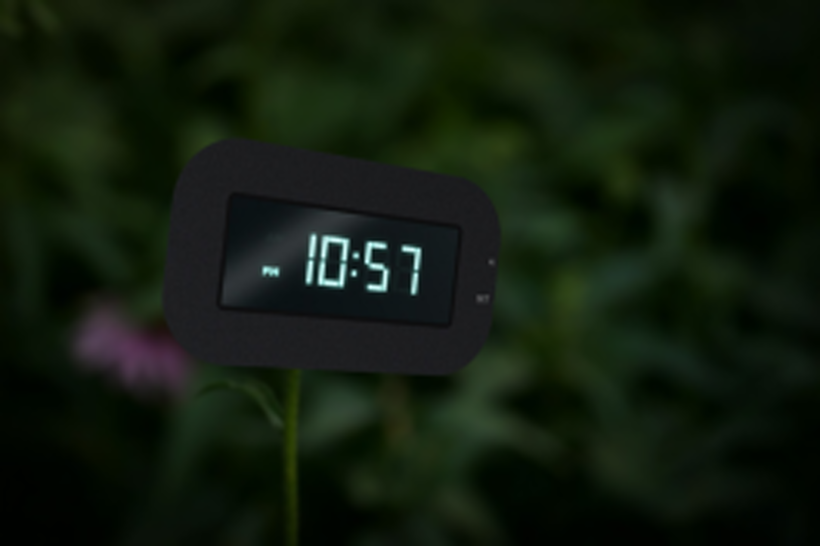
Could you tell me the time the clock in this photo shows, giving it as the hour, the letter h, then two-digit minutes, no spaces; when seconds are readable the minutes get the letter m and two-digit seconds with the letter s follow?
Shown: 10h57
